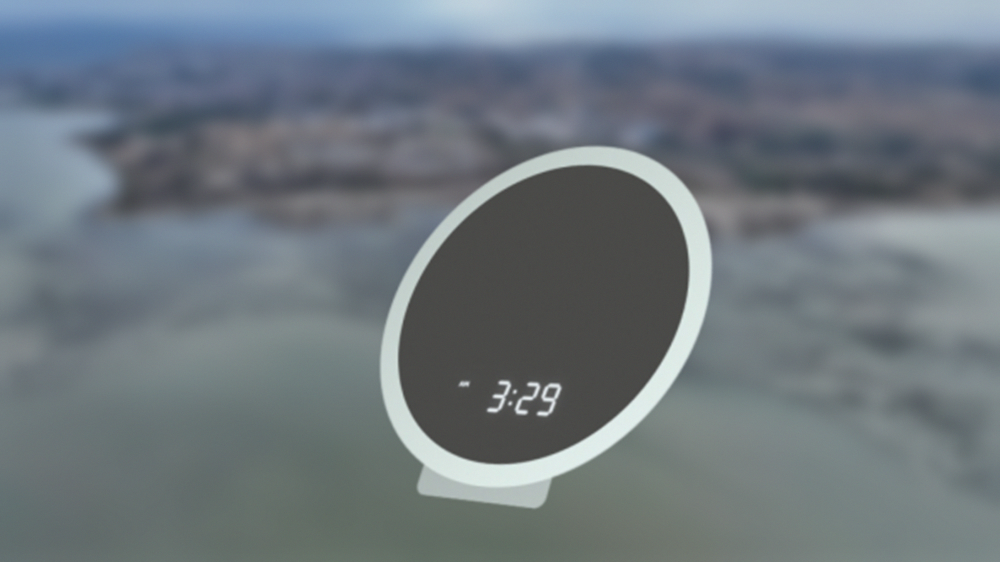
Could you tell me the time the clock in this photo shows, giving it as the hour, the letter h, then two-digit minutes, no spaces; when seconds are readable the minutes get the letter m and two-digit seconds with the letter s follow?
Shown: 3h29
